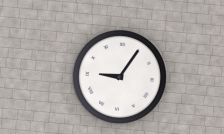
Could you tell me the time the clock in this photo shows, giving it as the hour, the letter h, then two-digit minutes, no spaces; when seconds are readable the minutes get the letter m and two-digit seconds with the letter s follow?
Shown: 9h05
